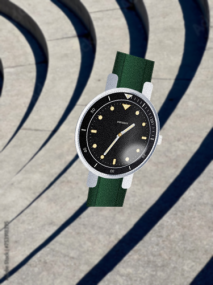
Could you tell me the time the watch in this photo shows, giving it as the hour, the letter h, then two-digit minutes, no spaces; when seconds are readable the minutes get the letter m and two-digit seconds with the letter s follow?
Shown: 1h35
